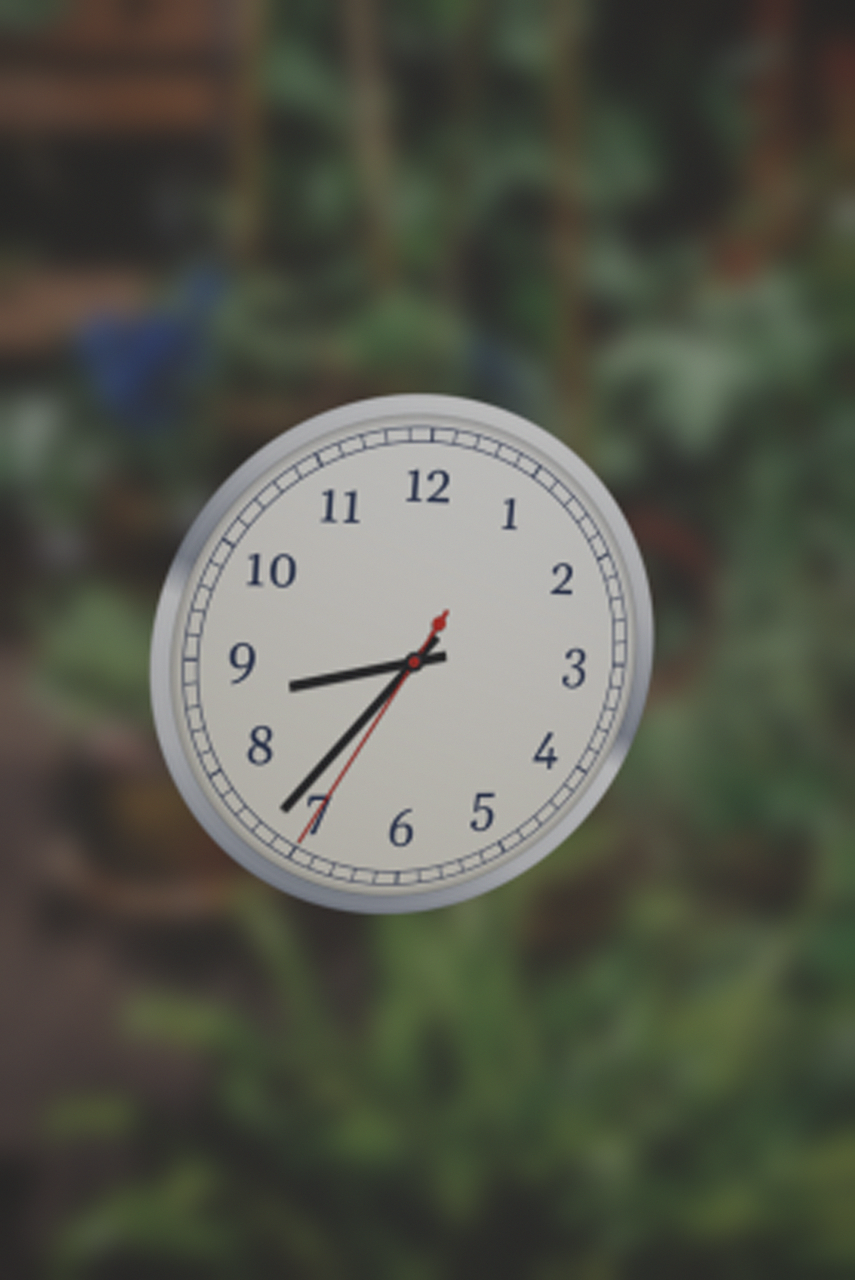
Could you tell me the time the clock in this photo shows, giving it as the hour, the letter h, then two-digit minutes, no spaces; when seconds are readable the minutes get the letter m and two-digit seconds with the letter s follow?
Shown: 8h36m35s
